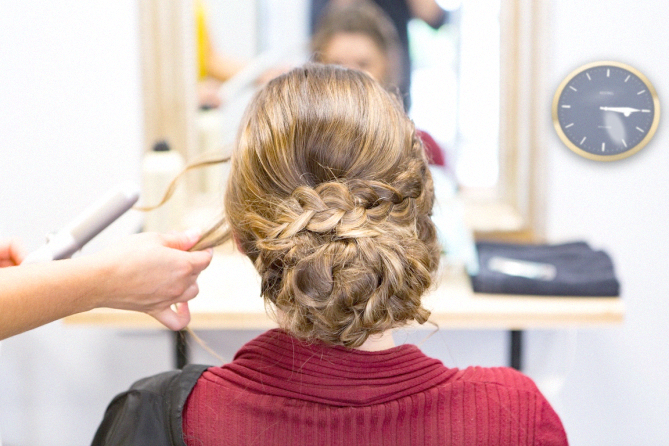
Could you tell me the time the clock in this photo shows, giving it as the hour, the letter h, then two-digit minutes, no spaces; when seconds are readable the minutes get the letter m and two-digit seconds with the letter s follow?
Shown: 3h15
